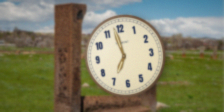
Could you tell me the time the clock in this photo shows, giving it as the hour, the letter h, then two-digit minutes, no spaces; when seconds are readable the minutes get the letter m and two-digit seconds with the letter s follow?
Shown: 6h58
